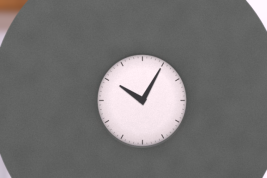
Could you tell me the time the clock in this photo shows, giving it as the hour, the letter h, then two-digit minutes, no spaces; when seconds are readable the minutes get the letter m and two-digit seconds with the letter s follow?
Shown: 10h05
